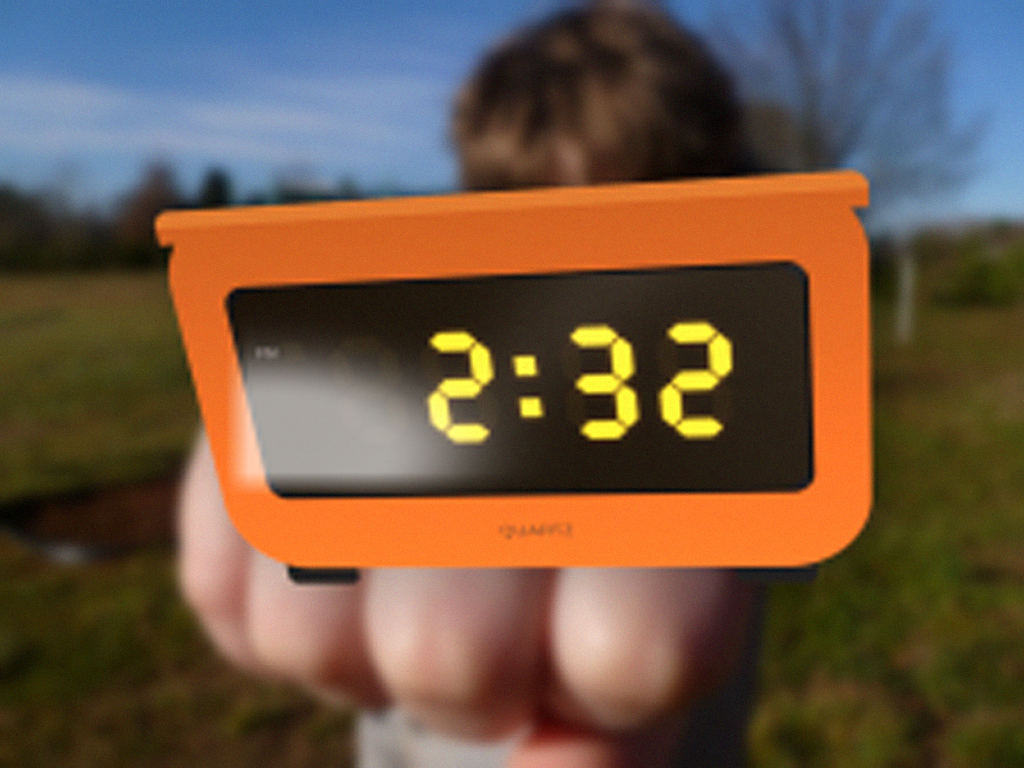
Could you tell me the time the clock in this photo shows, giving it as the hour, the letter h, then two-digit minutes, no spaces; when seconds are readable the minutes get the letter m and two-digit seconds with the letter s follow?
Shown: 2h32
